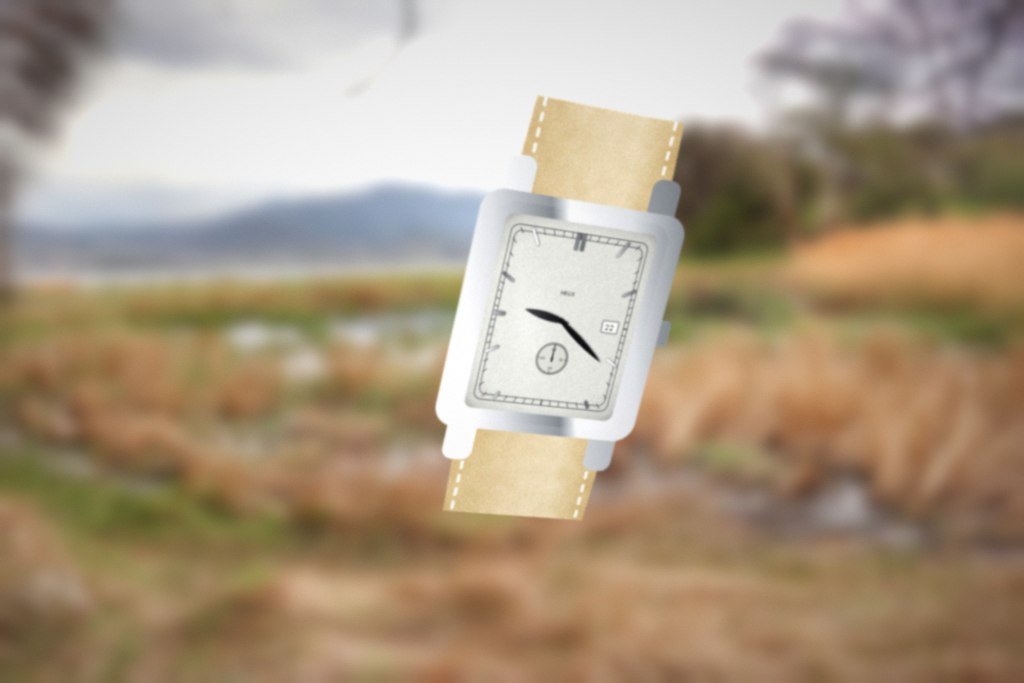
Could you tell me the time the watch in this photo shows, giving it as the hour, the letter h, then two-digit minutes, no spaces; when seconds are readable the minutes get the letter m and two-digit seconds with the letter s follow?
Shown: 9h21
